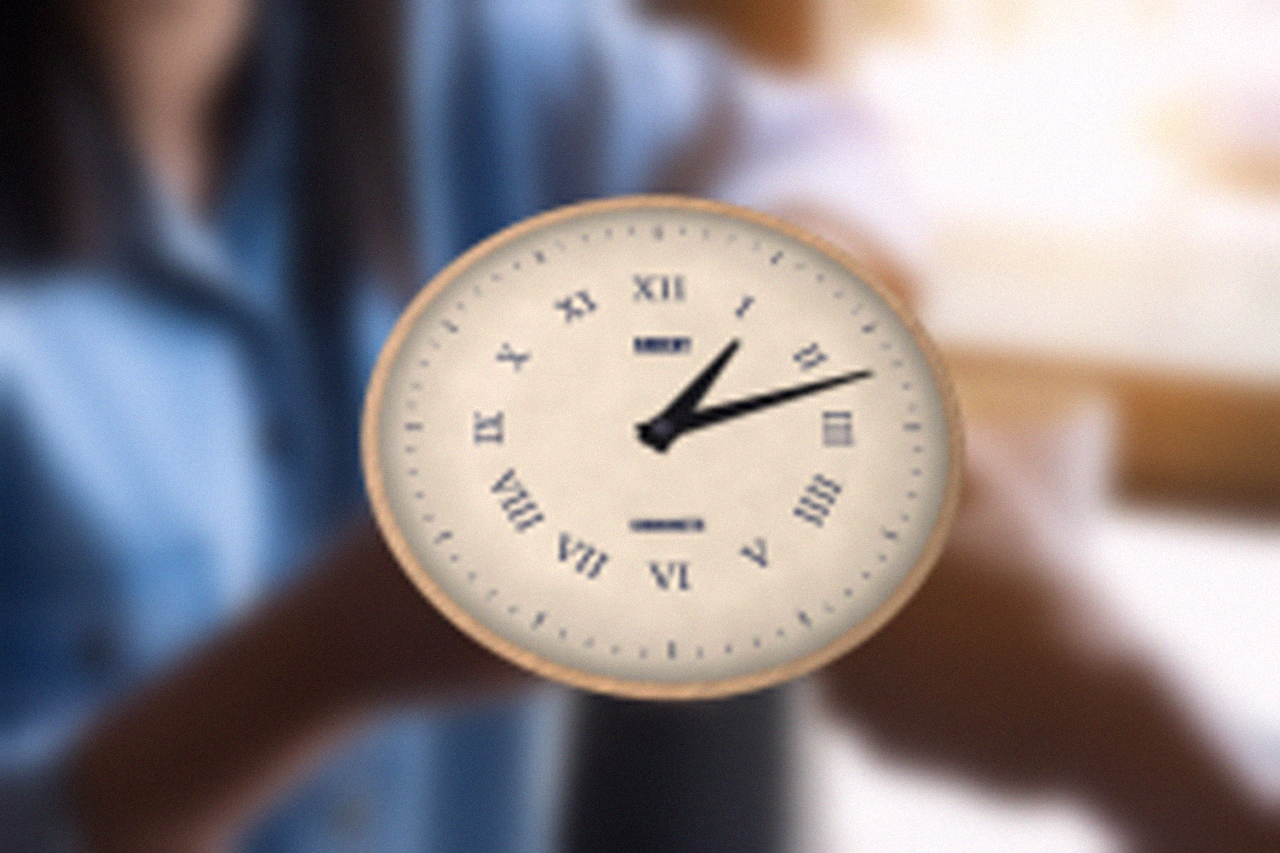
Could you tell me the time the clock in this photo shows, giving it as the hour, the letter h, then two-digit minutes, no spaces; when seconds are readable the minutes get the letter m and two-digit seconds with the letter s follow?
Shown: 1h12
